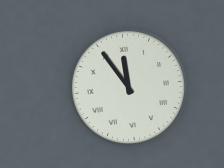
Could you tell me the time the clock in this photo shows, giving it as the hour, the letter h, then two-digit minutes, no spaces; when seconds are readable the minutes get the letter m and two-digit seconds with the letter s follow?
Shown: 11h55
